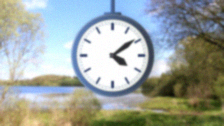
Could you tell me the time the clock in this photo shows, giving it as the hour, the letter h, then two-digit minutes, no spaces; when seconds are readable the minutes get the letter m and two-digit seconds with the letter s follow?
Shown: 4h09
